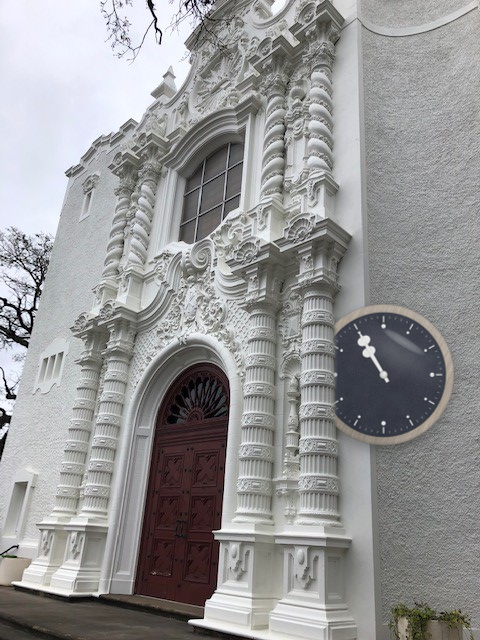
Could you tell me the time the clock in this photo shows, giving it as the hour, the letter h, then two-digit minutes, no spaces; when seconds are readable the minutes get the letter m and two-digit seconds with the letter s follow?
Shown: 10h55
